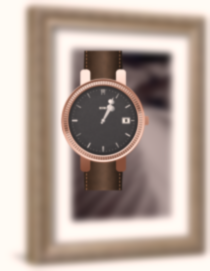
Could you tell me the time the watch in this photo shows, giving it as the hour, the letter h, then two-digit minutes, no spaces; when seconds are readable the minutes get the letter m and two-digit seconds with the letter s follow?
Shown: 1h04
